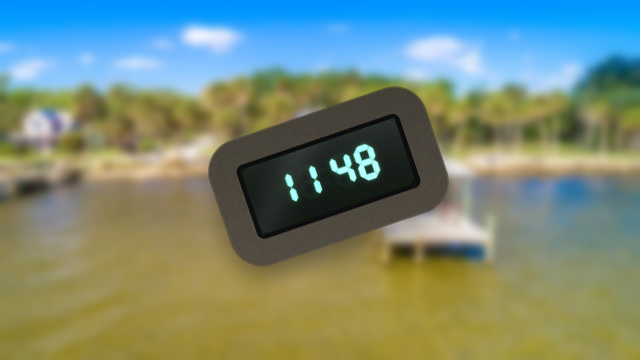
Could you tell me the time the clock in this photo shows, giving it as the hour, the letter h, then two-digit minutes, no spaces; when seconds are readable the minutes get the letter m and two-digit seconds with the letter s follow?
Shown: 11h48
